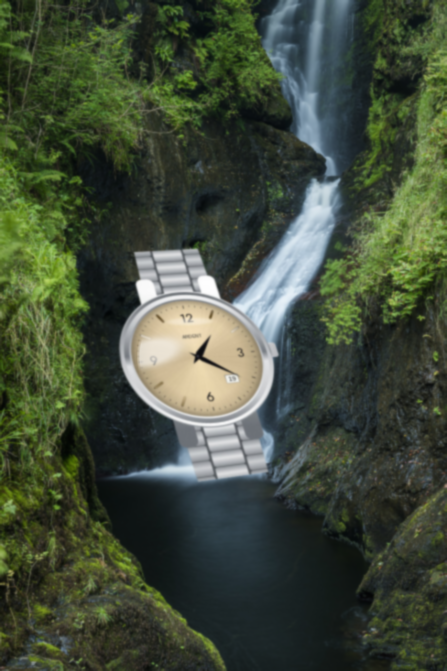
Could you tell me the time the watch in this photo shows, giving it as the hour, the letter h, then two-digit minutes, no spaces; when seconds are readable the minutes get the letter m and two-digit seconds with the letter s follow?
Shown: 1h21
